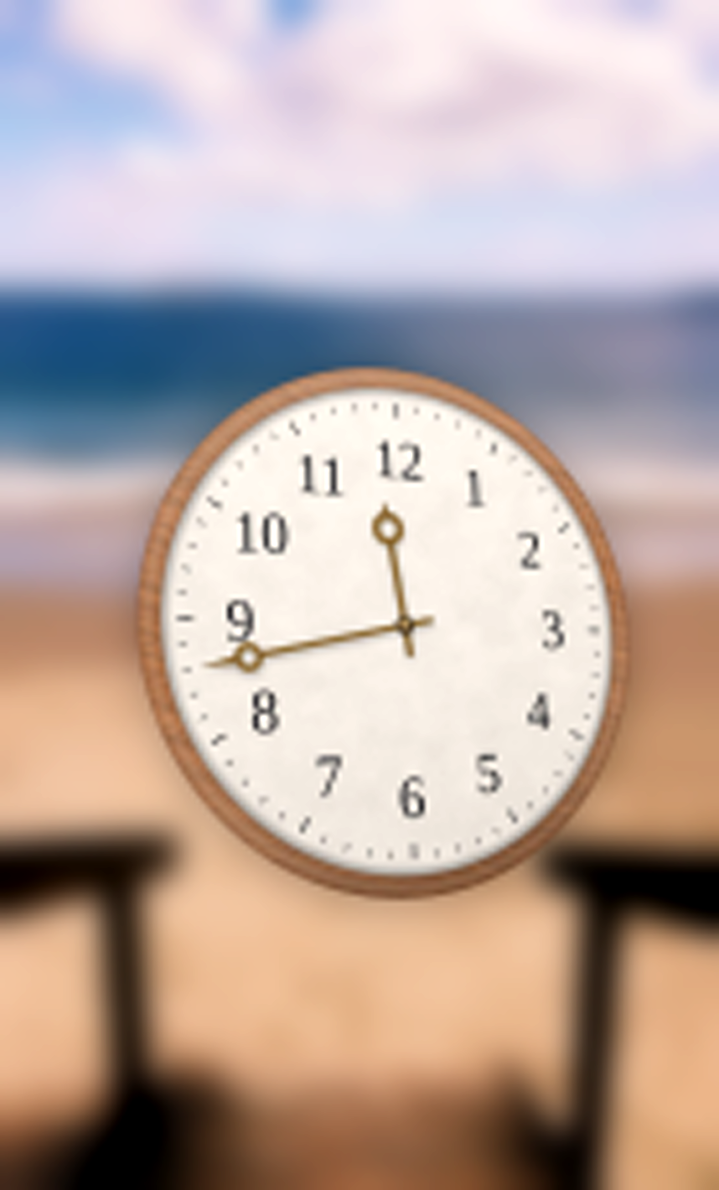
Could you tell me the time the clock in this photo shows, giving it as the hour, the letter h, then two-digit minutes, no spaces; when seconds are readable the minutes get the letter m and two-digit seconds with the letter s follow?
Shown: 11h43
